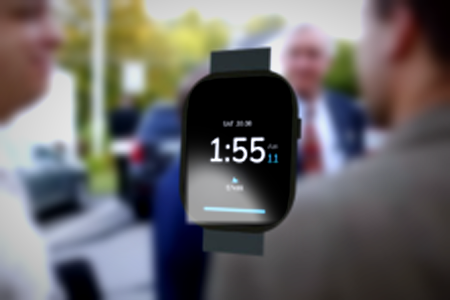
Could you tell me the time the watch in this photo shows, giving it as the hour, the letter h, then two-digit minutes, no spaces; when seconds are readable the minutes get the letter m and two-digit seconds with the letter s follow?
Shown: 1h55
